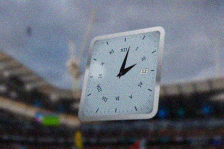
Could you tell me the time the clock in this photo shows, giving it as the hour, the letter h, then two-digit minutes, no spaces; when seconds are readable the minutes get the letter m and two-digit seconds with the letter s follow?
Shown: 2h02
